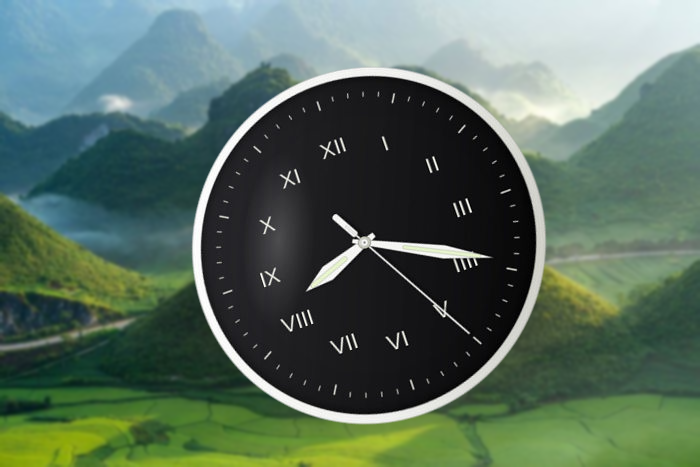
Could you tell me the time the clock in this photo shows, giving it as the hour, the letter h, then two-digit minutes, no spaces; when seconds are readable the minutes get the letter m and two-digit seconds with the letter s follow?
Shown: 8h19m25s
